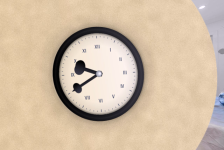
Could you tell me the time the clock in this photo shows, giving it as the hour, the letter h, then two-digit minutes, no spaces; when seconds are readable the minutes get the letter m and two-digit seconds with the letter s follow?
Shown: 9h40
